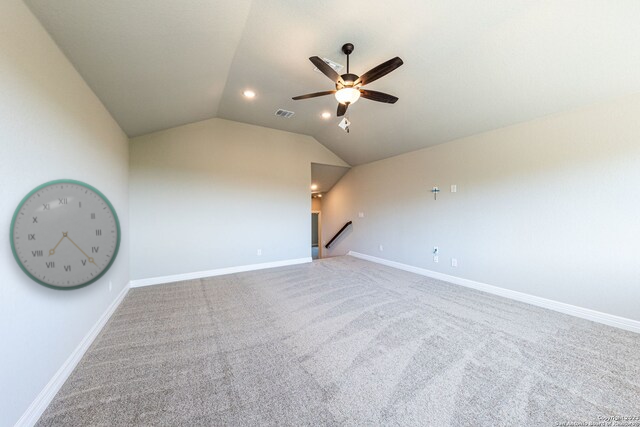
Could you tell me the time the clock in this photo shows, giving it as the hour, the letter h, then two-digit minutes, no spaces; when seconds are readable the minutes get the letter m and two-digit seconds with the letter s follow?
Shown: 7h23
